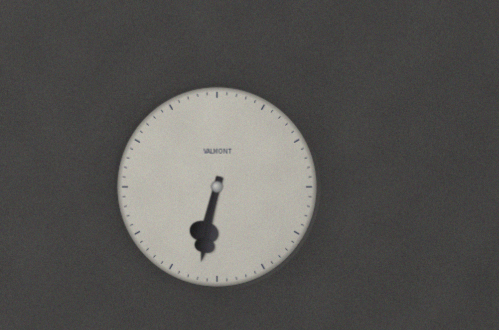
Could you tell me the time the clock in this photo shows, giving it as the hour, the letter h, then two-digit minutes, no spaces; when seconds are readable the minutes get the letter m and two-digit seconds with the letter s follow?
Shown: 6h32
